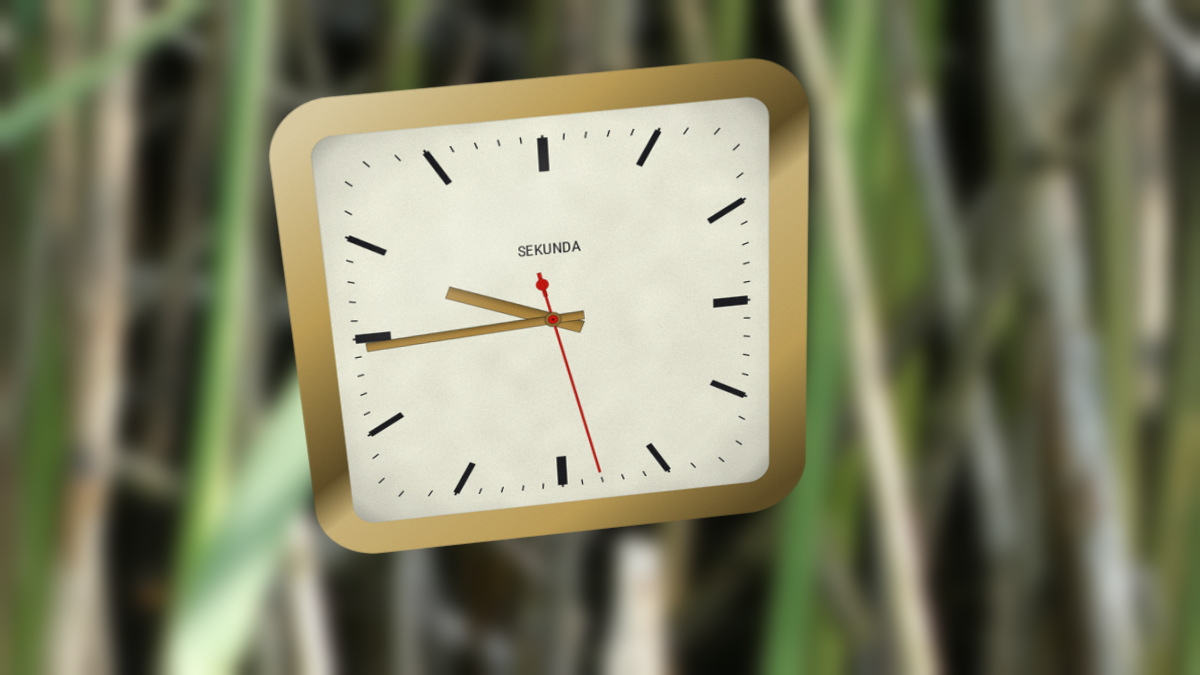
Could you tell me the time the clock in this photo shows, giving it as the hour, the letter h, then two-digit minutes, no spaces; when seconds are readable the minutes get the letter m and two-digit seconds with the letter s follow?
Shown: 9h44m28s
